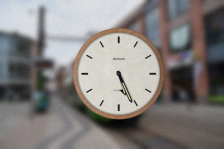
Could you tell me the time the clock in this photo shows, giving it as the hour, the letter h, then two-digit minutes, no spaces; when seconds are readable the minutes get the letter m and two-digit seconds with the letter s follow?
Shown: 5h26
